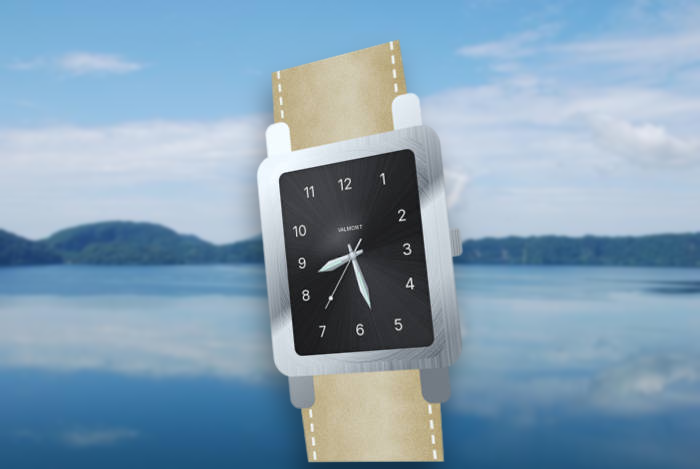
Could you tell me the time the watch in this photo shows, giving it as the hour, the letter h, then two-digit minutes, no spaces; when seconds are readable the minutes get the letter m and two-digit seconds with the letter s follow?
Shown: 8h27m36s
